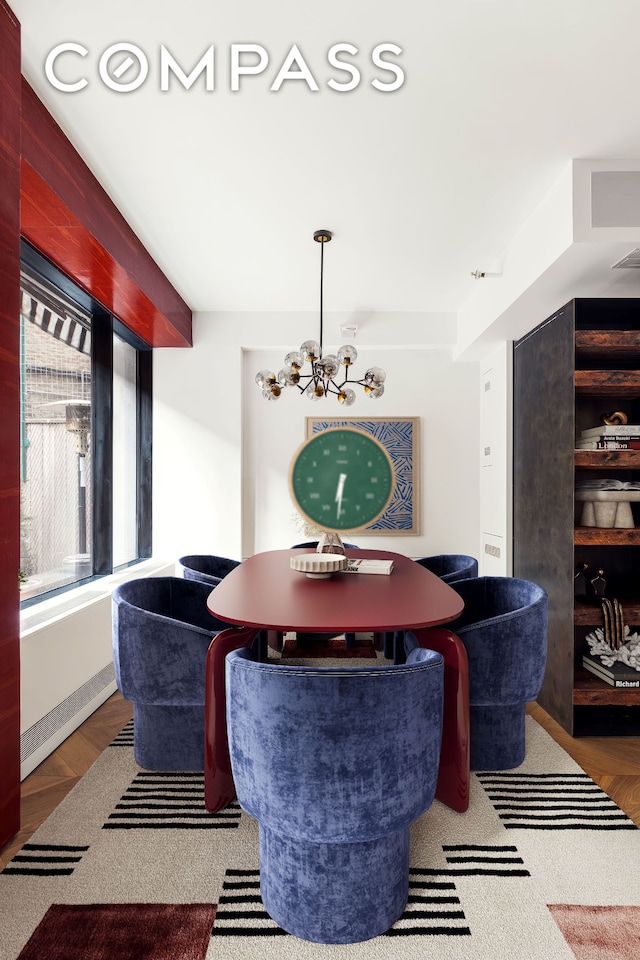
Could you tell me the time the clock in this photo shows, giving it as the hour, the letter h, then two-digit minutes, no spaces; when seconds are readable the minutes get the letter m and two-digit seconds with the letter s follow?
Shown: 6h31
